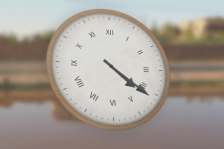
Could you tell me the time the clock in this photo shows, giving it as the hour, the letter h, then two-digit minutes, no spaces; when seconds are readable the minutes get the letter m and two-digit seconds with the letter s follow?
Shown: 4h21
